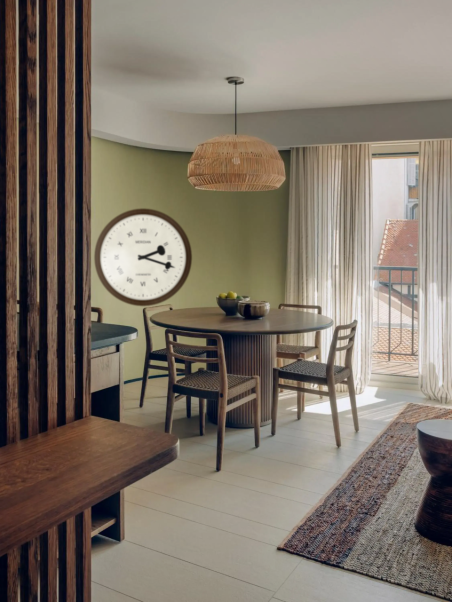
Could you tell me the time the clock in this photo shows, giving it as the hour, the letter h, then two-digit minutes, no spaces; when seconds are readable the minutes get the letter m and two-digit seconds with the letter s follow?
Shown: 2h18
